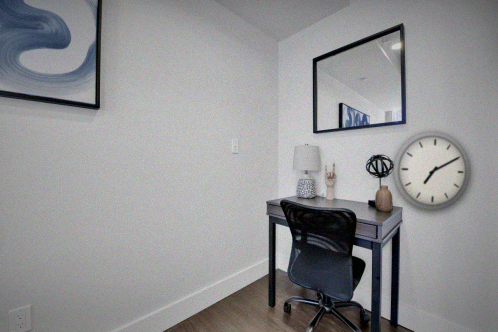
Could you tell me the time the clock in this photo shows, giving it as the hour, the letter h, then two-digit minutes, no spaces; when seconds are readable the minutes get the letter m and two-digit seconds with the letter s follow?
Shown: 7h10
